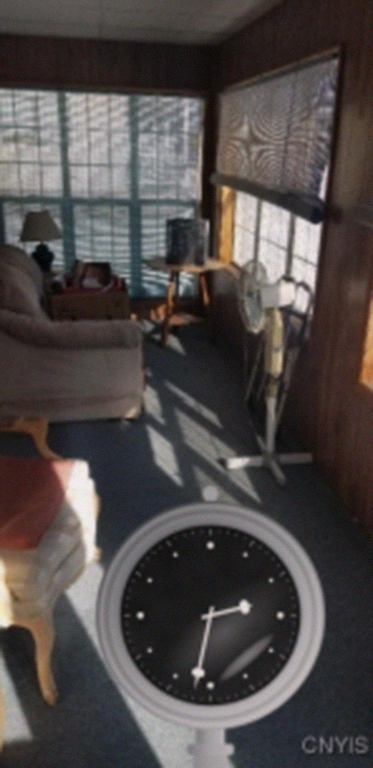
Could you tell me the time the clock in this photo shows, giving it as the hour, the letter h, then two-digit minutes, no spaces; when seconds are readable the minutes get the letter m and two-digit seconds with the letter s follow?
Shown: 2h32
